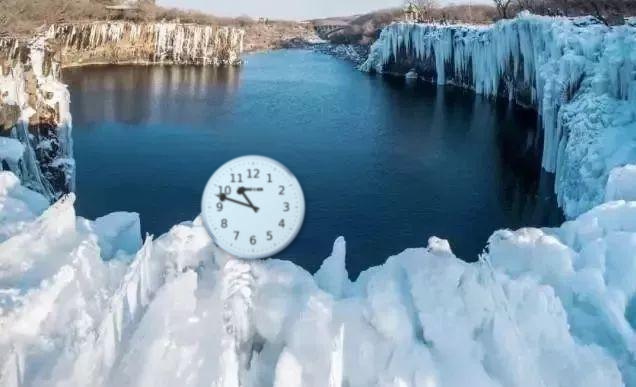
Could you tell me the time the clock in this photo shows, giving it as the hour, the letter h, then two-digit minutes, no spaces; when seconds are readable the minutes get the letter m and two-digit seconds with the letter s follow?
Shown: 10h48
